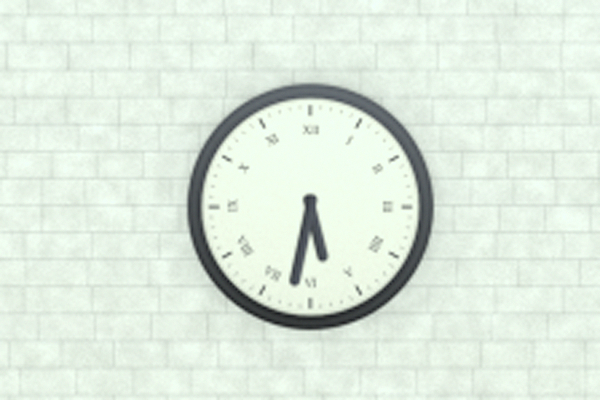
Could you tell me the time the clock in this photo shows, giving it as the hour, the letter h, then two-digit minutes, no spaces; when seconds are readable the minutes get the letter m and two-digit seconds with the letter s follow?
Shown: 5h32
